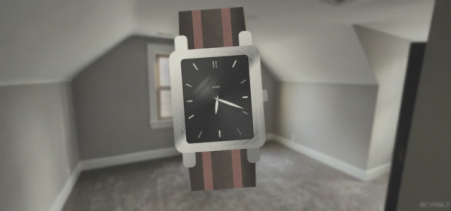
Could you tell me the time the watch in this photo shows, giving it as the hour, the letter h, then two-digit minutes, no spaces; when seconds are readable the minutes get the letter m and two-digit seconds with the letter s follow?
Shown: 6h19
